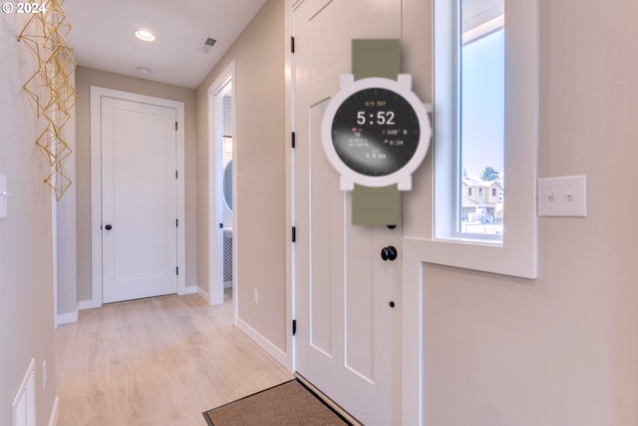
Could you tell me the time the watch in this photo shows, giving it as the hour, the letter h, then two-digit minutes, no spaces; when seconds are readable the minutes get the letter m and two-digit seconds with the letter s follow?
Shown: 5h52
